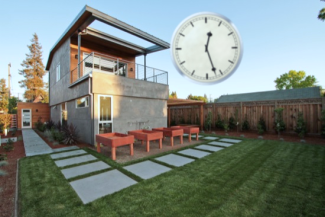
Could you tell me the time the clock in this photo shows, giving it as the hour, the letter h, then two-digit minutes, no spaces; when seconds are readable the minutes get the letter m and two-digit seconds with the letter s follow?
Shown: 12h27
